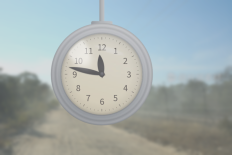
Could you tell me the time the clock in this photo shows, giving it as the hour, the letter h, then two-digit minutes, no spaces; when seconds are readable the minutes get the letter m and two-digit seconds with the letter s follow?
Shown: 11h47
